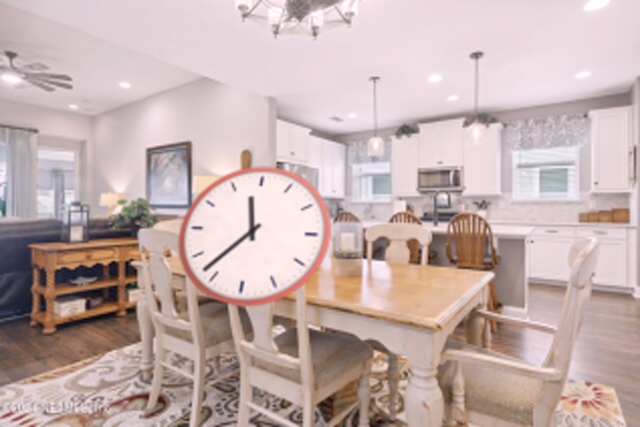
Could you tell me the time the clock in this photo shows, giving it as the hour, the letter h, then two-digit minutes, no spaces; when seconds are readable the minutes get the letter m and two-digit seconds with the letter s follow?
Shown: 11h37
